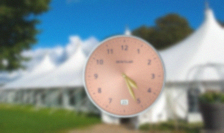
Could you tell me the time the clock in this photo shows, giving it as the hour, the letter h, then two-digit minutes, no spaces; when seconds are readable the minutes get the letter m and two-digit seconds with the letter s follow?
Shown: 4h26
